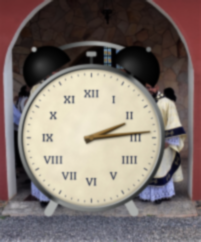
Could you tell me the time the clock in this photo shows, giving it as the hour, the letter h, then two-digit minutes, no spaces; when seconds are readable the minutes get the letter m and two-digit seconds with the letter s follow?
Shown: 2h14
